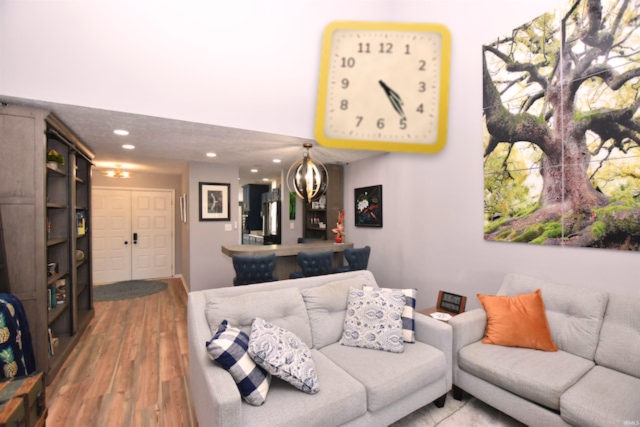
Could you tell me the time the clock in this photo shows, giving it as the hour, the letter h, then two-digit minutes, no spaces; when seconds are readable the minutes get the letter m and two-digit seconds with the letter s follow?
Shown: 4h24
